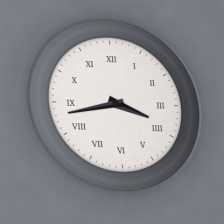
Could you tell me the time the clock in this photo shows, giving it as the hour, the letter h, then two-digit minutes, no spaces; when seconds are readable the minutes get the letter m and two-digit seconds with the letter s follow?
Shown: 3h43
